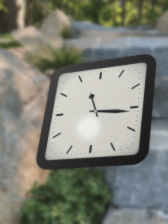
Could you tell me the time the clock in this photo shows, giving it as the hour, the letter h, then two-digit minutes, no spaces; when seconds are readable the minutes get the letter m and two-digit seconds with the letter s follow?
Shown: 11h16
